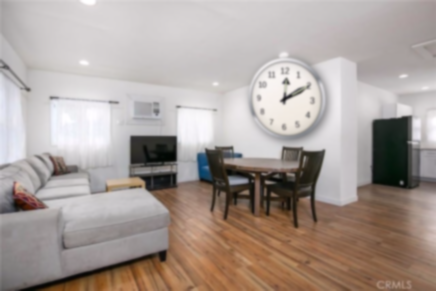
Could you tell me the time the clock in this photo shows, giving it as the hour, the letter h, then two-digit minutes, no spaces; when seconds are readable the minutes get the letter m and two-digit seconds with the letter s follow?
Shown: 12h10
